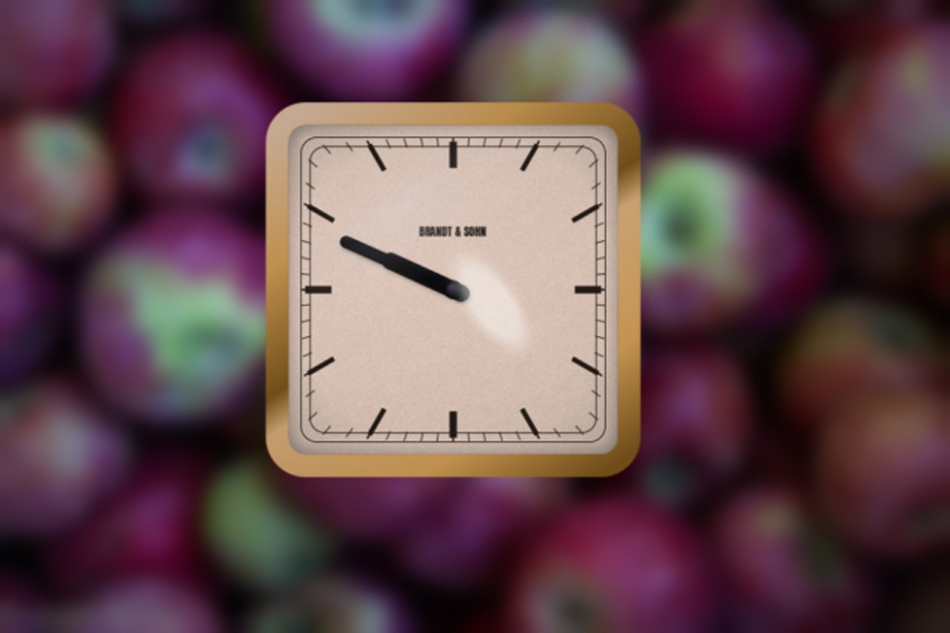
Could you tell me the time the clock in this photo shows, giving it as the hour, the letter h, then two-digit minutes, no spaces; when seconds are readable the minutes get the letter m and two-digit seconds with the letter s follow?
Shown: 9h49
